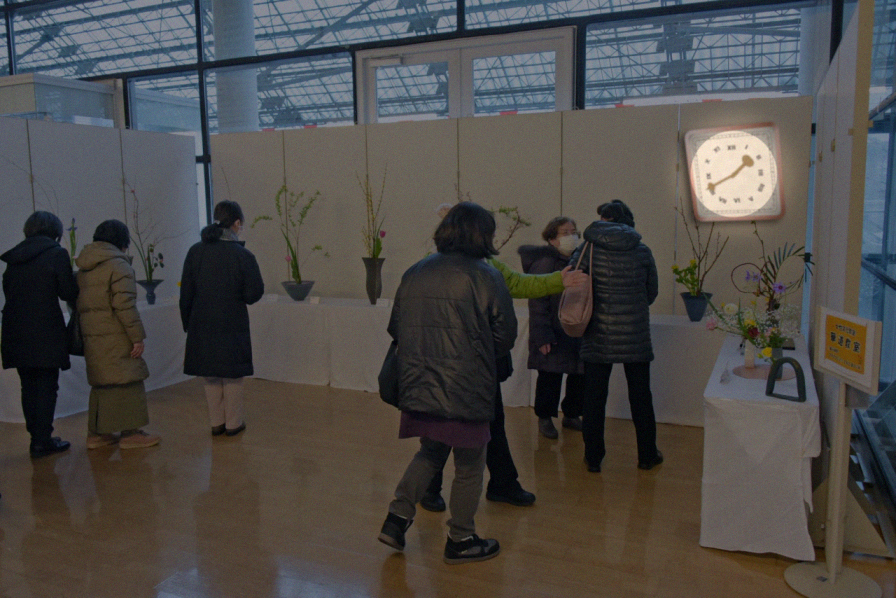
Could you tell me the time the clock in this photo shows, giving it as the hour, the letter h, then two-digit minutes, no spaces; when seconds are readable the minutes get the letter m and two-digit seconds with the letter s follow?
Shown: 1h41
